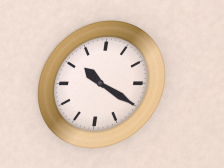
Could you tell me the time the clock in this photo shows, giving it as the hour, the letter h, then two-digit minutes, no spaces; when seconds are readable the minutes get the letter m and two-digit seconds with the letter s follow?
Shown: 10h20
